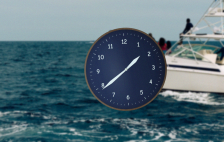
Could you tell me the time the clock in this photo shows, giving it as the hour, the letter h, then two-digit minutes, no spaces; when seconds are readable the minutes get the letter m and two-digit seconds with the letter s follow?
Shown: 1h39
